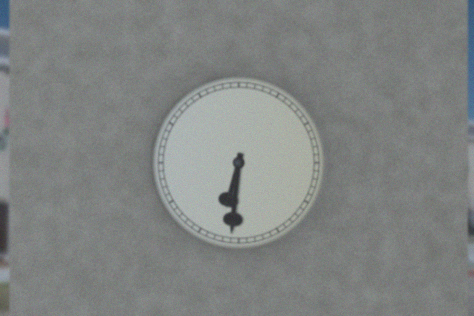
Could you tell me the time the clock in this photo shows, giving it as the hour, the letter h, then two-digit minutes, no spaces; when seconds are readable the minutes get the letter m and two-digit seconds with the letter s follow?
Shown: 6h31
